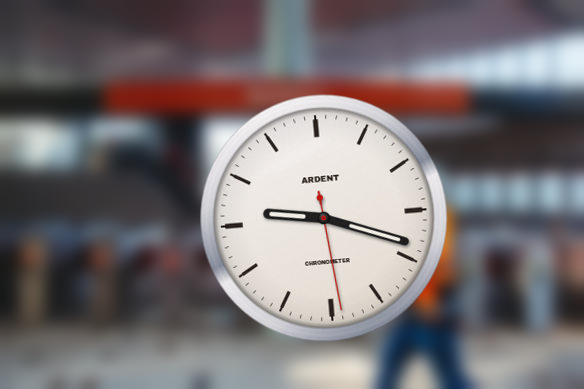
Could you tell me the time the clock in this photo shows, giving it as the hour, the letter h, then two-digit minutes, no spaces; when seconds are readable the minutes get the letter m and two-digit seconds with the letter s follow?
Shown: 9h18m29s
